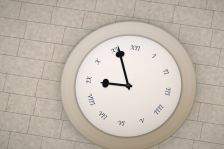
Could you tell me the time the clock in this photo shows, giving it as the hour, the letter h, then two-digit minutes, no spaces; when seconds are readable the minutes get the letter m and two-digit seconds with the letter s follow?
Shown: 8h56
